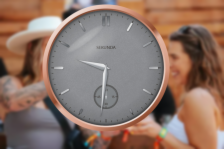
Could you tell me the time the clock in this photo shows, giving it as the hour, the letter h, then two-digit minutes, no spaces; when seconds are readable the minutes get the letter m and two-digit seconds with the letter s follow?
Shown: 9h31
